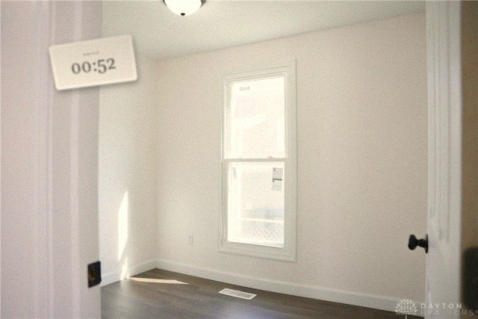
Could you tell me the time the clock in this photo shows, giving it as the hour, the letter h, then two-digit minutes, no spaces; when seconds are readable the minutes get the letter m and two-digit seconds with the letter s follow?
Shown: 0h52
